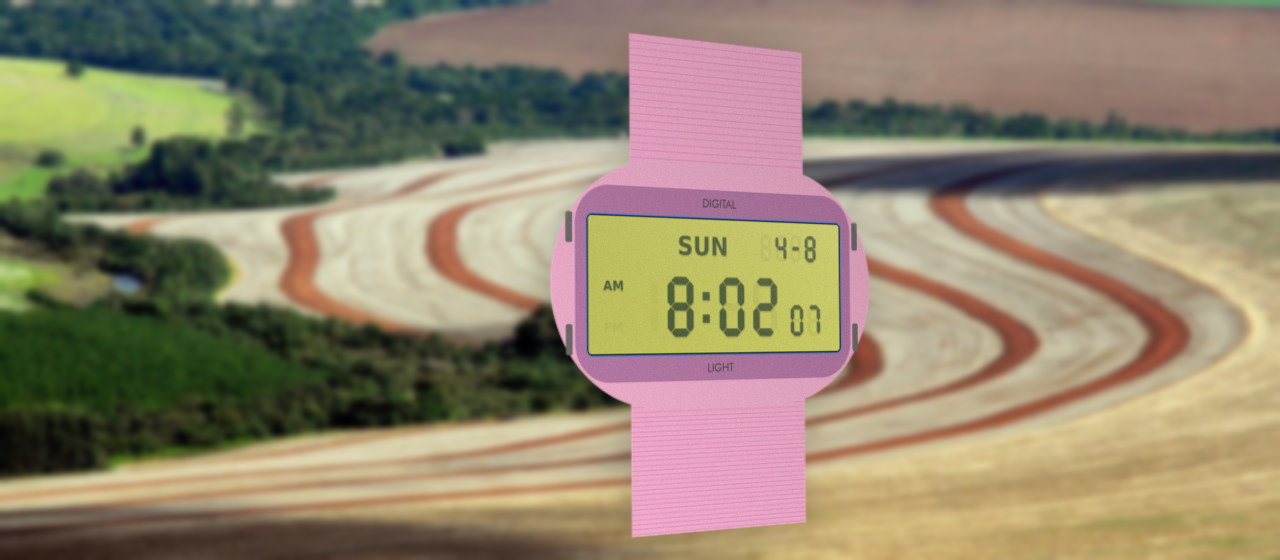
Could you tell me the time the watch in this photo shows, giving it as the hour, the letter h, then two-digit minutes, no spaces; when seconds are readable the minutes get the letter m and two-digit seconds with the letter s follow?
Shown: 8h02m07s
